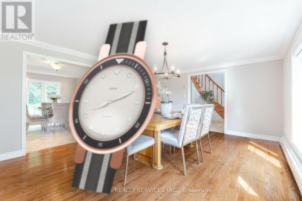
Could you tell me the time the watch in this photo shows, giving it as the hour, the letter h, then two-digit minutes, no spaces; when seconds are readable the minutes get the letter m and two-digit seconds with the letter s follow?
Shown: 8h11
